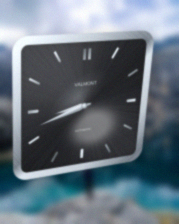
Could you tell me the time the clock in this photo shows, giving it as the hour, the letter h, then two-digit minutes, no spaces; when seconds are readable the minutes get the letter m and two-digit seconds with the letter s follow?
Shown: 8h42
